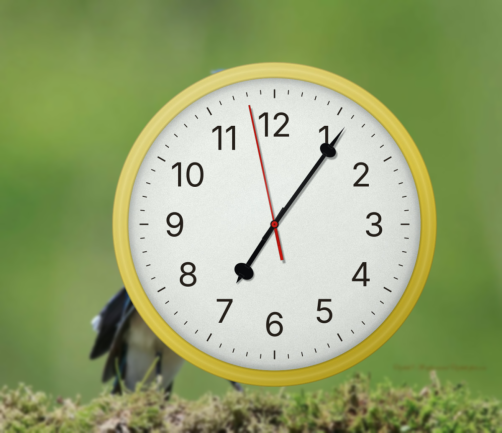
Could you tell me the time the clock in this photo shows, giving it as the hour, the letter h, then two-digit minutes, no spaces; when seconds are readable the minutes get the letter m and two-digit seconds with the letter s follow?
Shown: 7h05m58s
